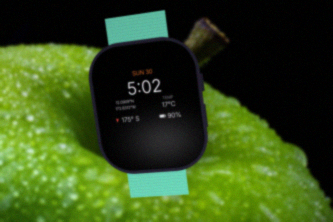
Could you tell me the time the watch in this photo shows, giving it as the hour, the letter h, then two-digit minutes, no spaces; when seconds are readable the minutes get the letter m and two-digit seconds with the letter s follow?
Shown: 5h02
